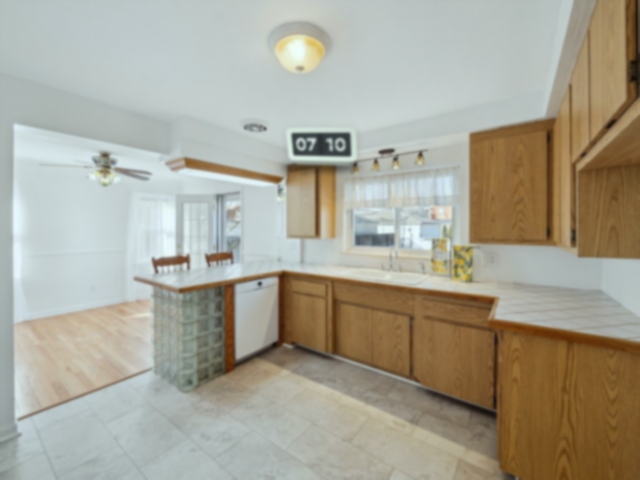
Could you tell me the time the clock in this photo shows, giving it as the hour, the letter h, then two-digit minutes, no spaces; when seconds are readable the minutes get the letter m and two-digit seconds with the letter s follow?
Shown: 7h10
